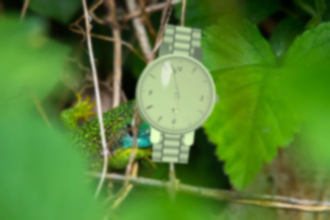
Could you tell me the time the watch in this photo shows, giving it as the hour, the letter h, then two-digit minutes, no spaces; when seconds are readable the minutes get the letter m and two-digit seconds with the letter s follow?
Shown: 5h57
